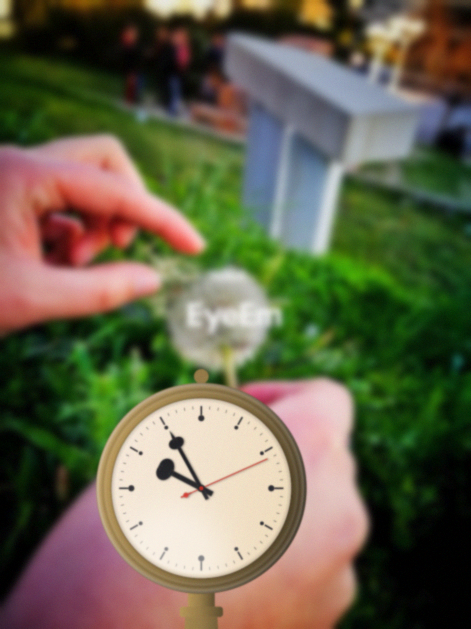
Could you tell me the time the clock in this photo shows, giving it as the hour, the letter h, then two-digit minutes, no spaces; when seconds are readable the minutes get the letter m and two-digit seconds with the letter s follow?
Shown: 9h55m11s
